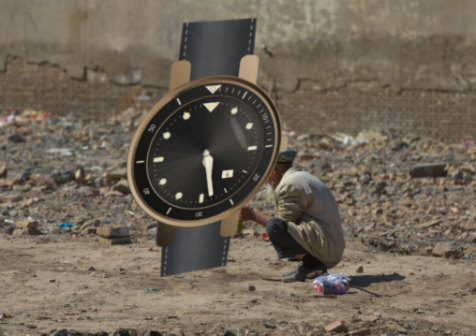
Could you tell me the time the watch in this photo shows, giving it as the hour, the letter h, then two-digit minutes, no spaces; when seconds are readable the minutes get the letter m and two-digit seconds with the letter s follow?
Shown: 5h28
